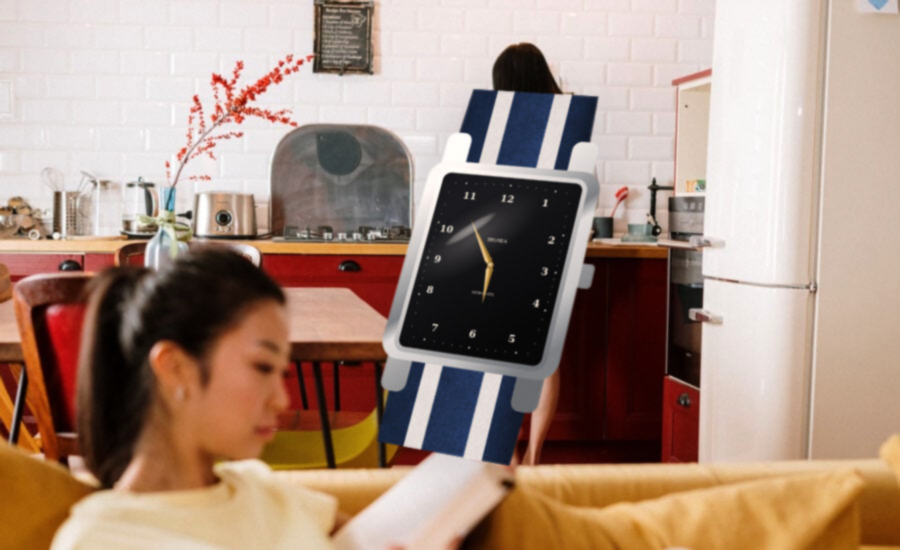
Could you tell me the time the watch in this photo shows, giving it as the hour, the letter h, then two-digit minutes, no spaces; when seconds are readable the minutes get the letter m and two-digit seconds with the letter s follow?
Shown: 5h54
